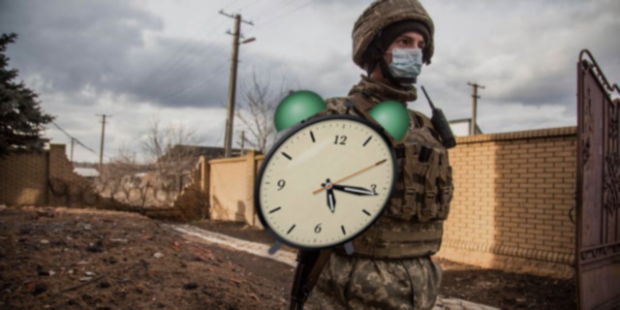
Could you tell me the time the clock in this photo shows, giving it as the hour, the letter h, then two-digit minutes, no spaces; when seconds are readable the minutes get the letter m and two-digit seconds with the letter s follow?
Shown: 5h16m10s
